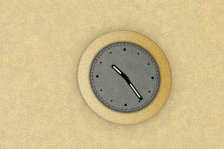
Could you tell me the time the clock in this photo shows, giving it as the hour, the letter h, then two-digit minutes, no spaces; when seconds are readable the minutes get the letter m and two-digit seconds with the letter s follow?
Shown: 10h24
